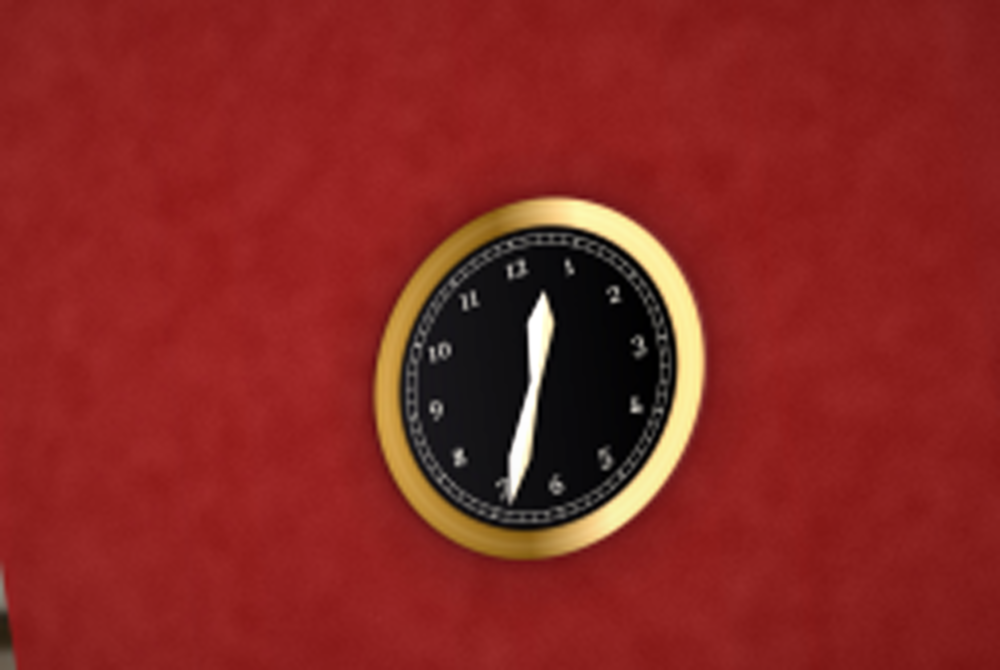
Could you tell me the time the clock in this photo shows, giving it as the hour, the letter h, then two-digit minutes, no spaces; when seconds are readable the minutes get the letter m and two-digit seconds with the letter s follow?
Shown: 12h34
